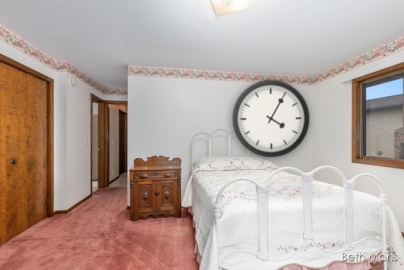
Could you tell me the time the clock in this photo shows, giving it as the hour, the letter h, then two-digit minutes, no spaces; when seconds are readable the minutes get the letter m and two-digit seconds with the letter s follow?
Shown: 4h05
